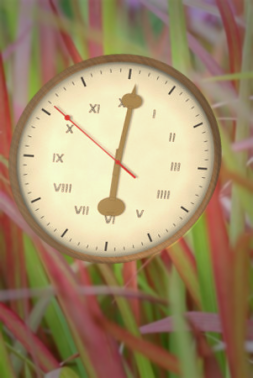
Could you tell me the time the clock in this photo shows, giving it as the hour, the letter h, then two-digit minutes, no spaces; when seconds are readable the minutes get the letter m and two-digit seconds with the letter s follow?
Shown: 6h00m51s
